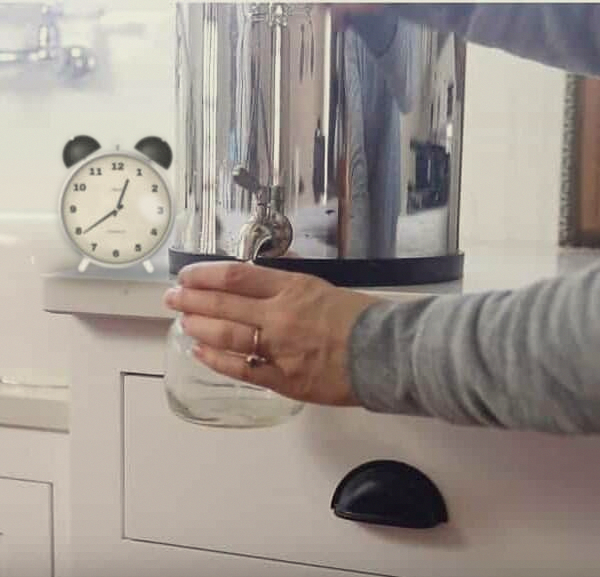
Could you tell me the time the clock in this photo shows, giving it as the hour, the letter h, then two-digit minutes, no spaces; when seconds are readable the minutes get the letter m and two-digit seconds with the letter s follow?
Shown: 12h39
